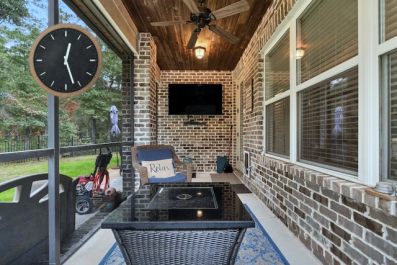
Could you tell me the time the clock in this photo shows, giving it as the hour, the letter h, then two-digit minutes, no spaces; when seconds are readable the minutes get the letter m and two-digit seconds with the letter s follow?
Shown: 12h27
